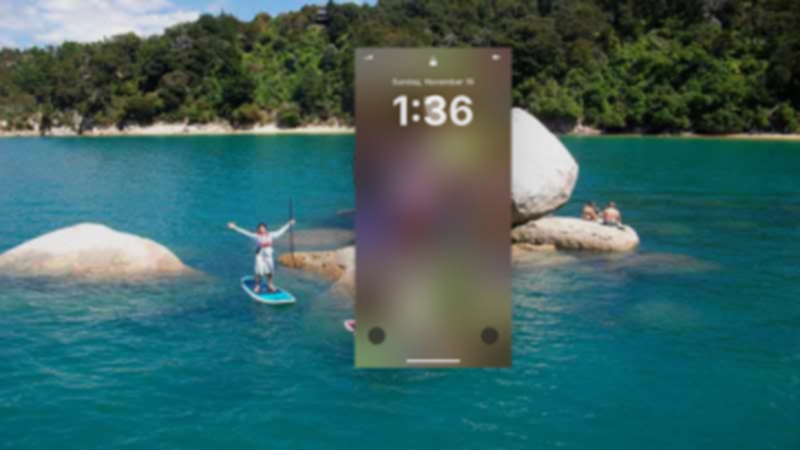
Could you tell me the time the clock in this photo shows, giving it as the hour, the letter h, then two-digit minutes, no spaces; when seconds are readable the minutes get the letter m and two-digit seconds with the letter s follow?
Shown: 1h36
